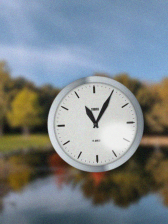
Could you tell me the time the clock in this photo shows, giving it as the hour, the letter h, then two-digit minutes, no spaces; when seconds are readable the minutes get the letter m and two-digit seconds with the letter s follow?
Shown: 11h05
